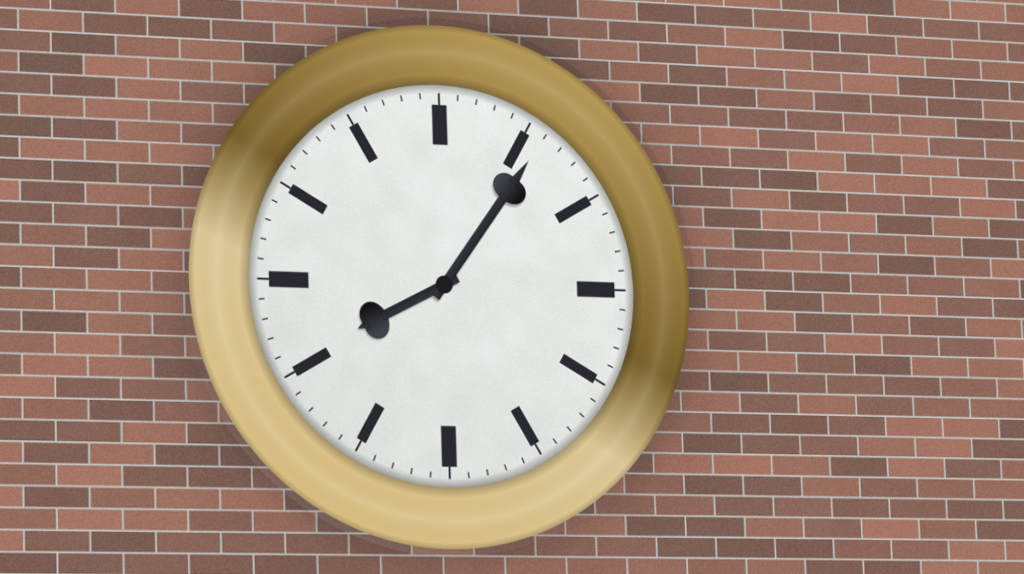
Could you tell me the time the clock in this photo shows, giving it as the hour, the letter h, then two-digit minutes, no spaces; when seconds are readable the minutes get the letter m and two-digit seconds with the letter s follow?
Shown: 8h06
